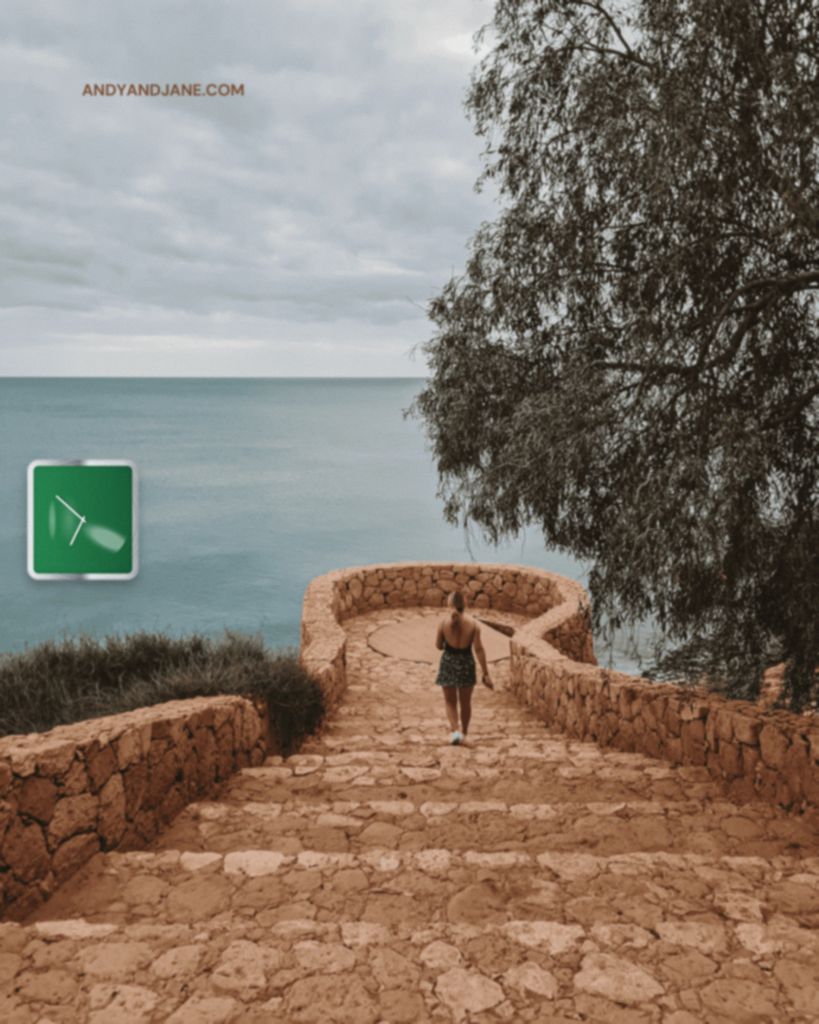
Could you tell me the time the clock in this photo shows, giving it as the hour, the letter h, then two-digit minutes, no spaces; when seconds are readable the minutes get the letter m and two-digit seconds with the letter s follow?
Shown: 6h52
